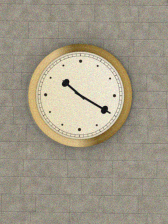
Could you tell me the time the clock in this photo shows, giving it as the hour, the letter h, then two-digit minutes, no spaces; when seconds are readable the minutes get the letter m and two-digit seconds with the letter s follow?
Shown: 10h20
